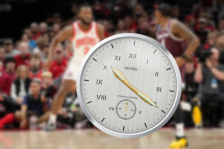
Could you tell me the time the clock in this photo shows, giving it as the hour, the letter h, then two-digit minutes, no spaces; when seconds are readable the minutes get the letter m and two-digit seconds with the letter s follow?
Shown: 10h20
